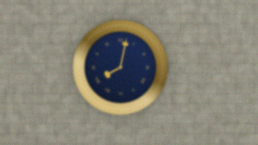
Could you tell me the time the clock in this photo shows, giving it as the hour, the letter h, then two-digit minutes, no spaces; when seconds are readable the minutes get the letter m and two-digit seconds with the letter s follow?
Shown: 8h02
